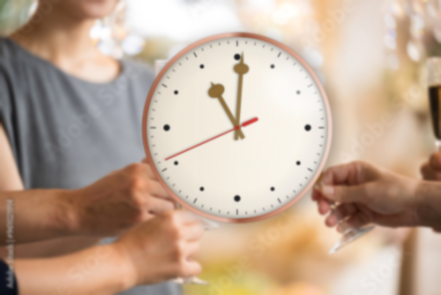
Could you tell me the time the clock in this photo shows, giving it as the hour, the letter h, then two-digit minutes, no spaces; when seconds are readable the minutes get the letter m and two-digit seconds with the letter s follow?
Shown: 11h00m41s
